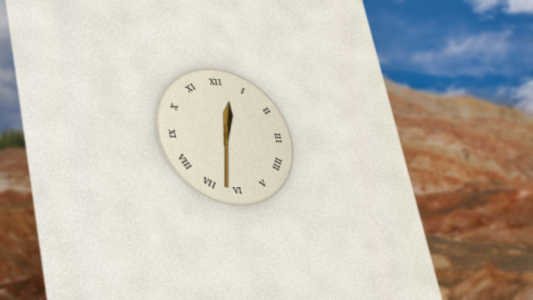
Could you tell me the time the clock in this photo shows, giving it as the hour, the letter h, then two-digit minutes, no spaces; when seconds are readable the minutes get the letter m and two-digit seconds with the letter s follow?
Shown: 12h32
